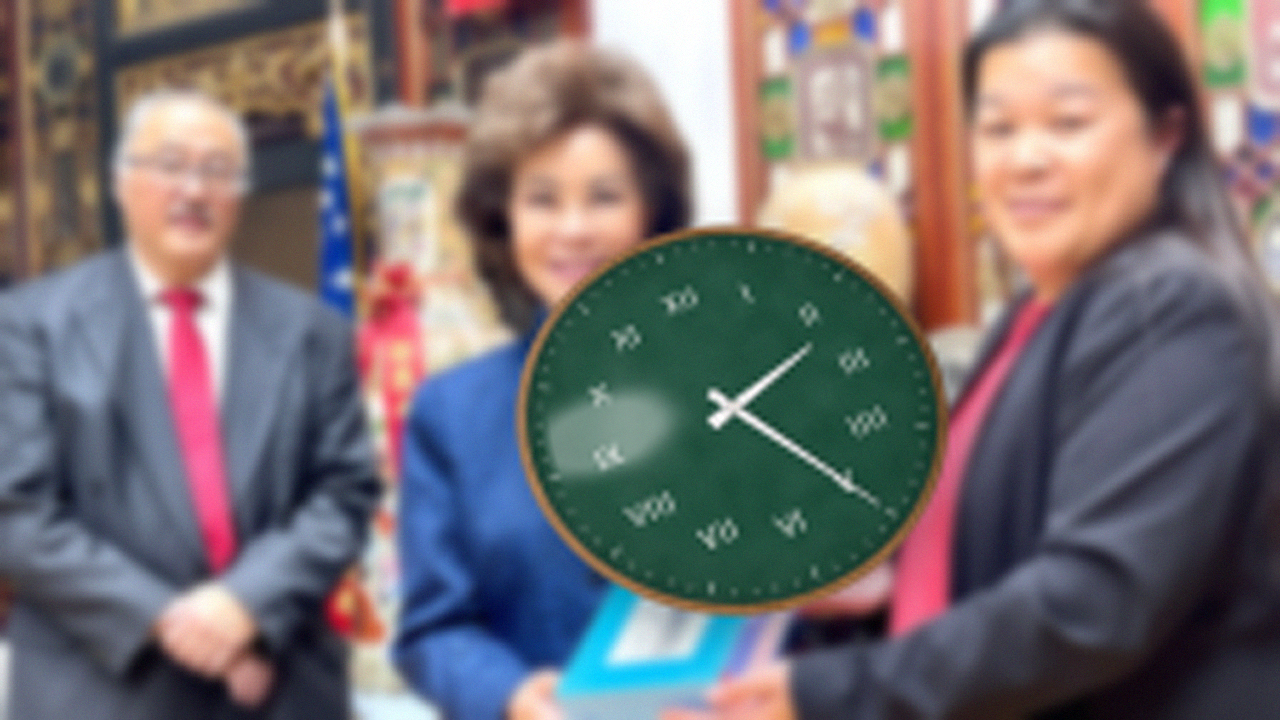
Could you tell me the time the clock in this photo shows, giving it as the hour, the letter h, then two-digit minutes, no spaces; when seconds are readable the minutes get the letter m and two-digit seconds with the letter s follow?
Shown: 2h25
